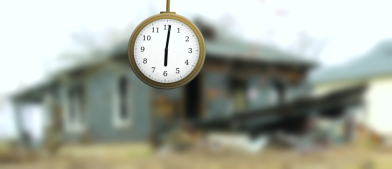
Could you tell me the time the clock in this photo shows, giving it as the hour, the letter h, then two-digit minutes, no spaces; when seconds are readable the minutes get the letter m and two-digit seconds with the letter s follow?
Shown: 6h01
